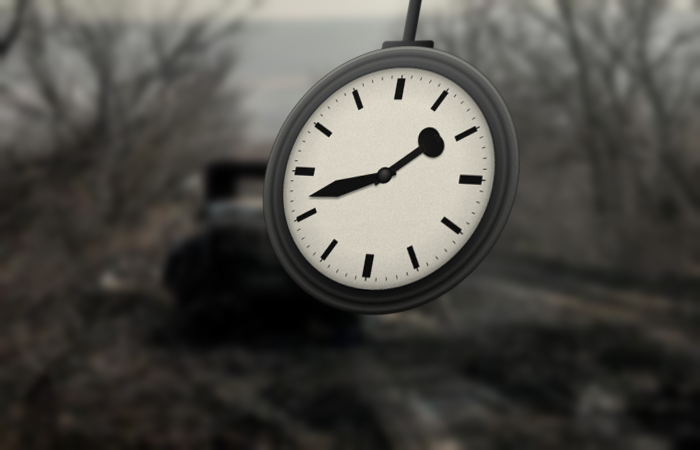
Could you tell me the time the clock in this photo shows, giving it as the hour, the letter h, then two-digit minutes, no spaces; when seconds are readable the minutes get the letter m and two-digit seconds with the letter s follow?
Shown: 1h42
